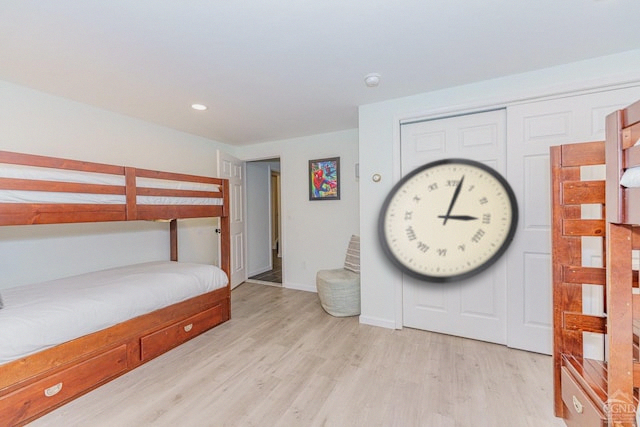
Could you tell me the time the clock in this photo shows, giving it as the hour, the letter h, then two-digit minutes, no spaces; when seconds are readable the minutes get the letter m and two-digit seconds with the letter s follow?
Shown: 3h02
